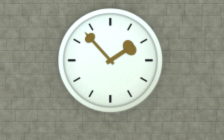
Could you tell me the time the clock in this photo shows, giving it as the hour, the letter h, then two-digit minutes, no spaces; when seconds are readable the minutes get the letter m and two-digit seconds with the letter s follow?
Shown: 1h53
